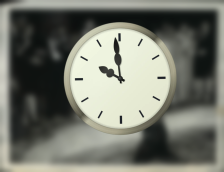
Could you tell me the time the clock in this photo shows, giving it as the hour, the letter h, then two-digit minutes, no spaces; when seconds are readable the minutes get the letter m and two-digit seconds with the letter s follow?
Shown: 9h59
